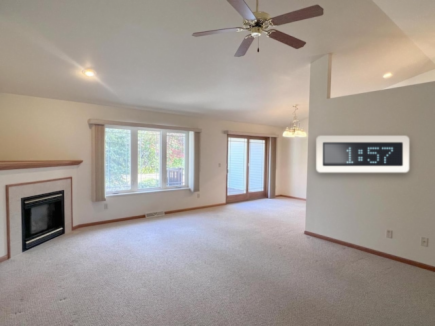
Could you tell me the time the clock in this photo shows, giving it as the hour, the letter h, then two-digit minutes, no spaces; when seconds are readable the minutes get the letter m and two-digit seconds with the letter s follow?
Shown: 1h57
